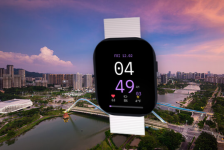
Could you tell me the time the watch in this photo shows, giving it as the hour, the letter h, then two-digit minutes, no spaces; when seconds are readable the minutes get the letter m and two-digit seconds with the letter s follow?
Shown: 4h49
